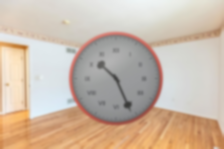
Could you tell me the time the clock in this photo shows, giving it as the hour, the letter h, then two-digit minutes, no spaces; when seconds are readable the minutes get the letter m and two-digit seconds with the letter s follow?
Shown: 10h26
